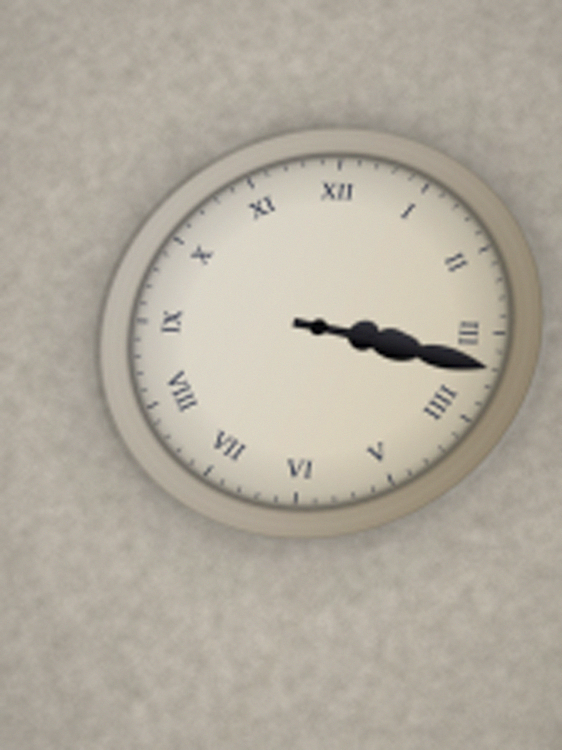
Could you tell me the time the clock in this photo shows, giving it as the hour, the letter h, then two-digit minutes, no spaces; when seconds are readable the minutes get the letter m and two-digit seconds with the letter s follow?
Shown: 3h17
